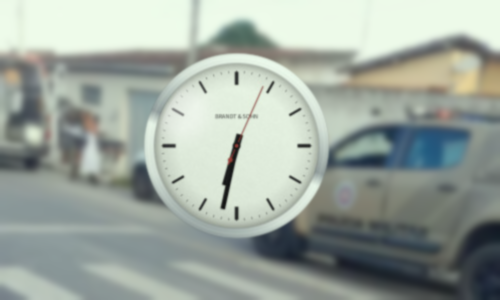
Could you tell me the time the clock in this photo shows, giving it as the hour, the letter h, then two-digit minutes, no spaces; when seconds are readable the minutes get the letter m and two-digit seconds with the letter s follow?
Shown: 6h32m04s
